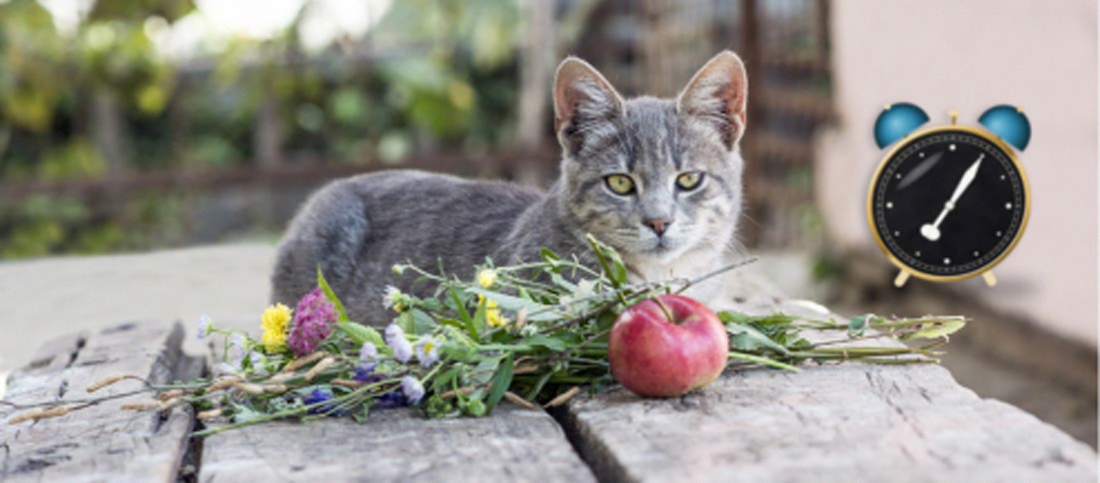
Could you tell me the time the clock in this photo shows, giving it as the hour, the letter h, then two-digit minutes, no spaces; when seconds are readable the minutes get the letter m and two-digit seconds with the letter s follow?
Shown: 7h05
